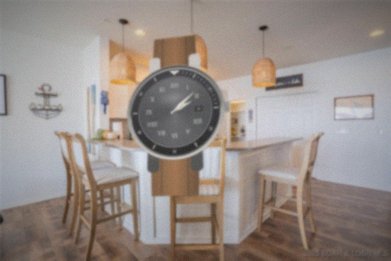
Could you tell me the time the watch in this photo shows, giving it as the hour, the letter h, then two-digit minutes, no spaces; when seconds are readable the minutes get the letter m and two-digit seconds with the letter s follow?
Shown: 2h08
